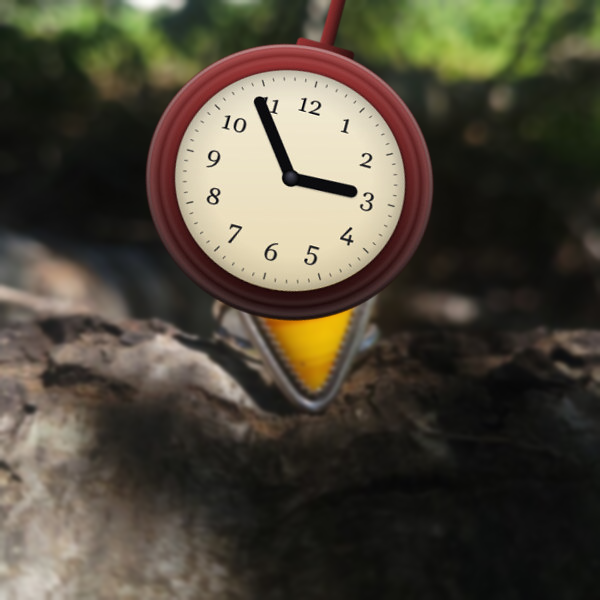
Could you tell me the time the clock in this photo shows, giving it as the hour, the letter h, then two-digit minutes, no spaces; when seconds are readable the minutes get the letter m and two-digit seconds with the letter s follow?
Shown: 2h54
